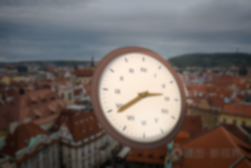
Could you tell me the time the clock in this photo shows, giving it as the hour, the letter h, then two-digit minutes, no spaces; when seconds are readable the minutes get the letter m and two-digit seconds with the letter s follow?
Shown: 2h39
